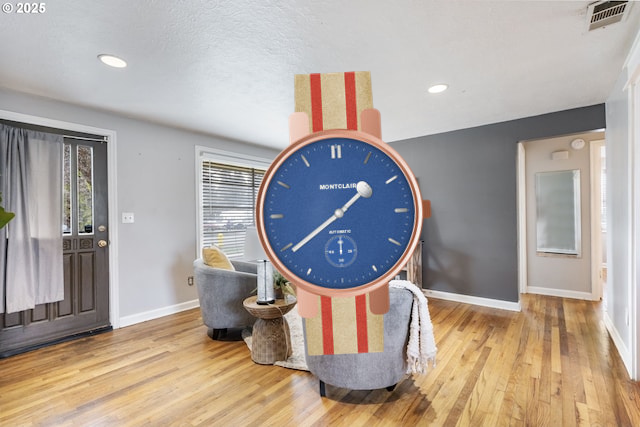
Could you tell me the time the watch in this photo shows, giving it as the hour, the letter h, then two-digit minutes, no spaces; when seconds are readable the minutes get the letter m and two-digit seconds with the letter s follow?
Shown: 1h39
